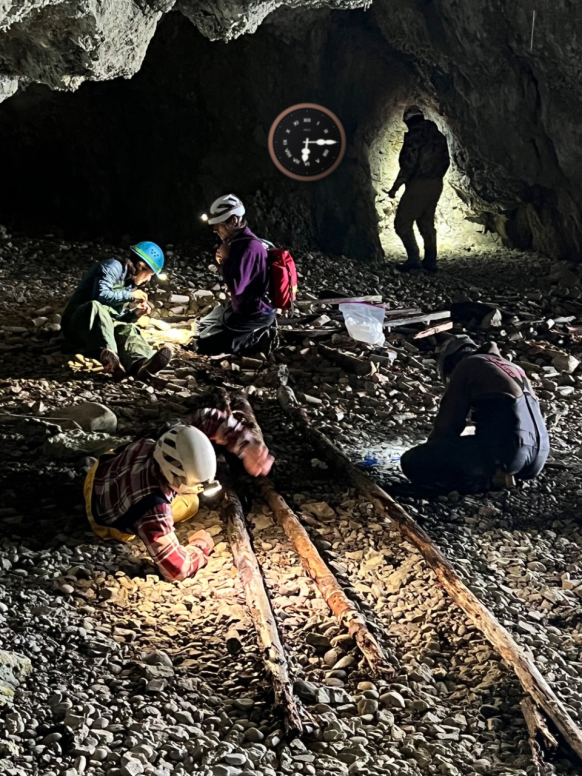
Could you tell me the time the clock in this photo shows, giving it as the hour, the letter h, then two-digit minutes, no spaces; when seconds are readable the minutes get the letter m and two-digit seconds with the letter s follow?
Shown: 6h15
